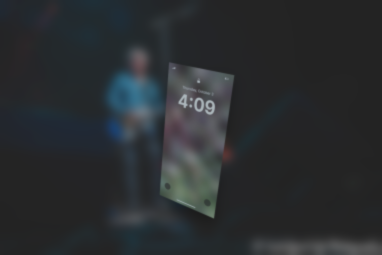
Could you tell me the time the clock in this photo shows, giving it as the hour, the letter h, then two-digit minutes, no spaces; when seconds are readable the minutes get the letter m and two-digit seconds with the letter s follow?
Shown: 4h09
